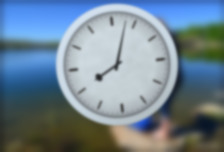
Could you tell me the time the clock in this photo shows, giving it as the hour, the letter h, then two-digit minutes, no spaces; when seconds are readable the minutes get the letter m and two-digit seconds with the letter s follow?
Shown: 8h03
